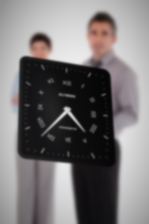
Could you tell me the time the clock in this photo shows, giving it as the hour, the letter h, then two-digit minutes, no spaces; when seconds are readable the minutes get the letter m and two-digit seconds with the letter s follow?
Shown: 4h37
